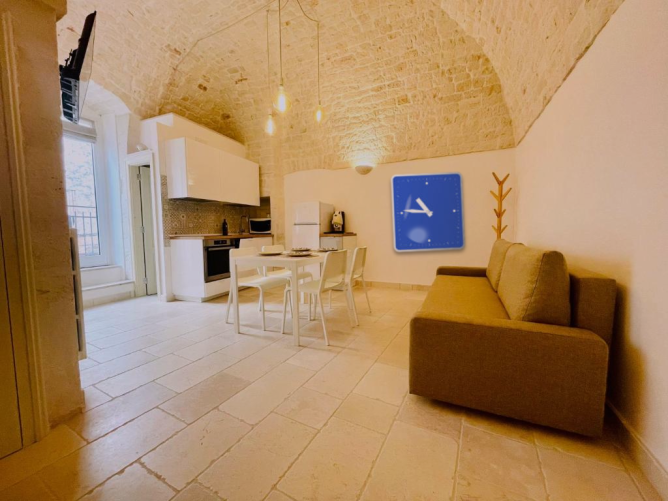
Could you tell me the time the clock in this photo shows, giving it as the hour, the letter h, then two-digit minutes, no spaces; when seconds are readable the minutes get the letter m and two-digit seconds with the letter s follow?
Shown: 10h46
